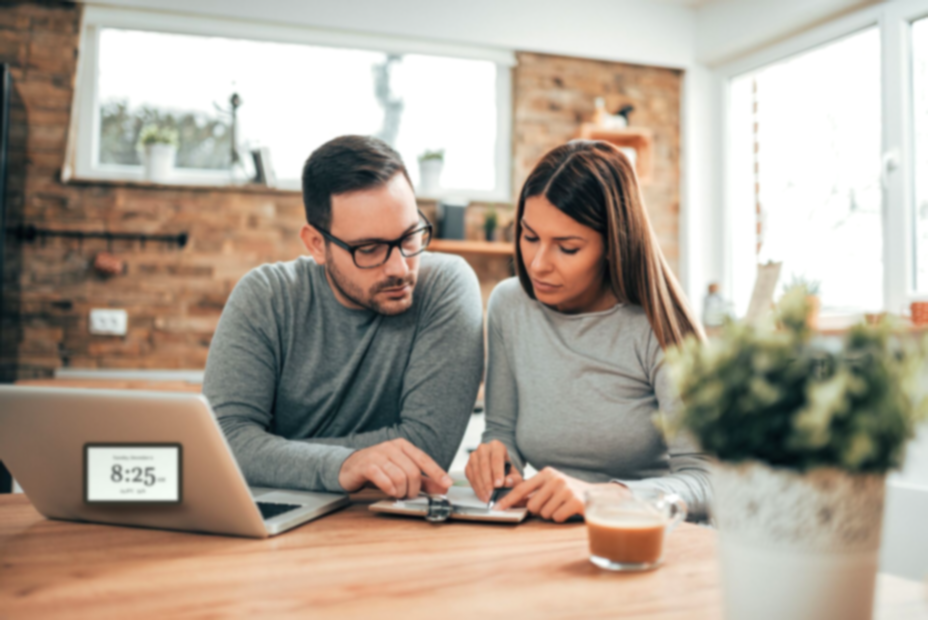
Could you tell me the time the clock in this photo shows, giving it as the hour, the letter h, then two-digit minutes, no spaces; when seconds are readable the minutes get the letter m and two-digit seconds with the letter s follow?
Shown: 8h25
